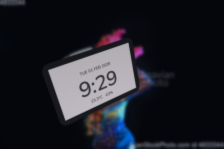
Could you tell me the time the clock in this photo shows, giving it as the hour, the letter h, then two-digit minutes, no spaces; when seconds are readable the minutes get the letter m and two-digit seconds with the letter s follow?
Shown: 9h29
